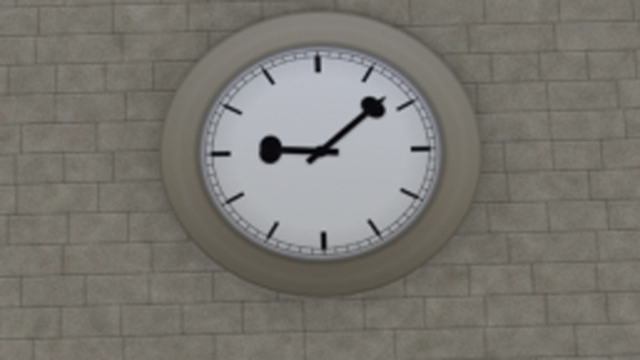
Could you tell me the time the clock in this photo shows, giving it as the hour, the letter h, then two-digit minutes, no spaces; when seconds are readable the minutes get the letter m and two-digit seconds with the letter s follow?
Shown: 9h08
